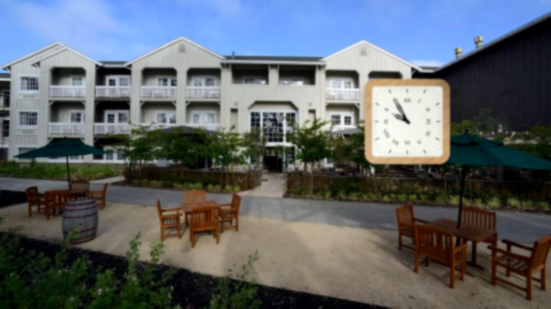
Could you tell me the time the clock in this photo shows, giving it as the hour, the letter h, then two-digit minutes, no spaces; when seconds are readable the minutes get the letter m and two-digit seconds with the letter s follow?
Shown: 9h55
